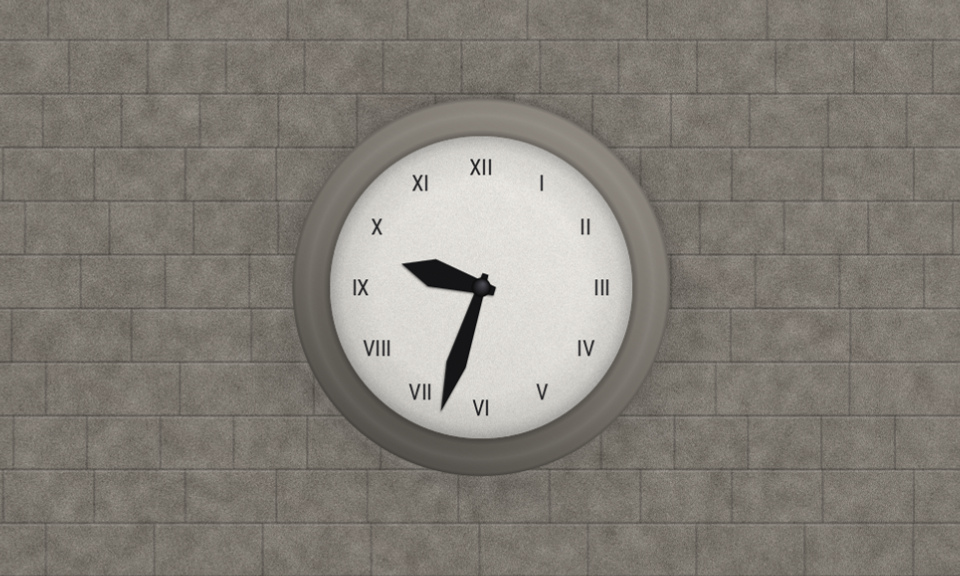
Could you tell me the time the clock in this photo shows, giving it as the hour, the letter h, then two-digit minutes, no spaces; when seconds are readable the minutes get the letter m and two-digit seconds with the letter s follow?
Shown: 9h33
